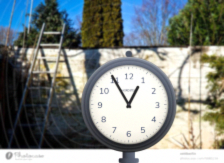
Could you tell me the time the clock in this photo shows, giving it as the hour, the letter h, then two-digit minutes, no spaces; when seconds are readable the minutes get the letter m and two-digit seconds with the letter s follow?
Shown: 12h55
